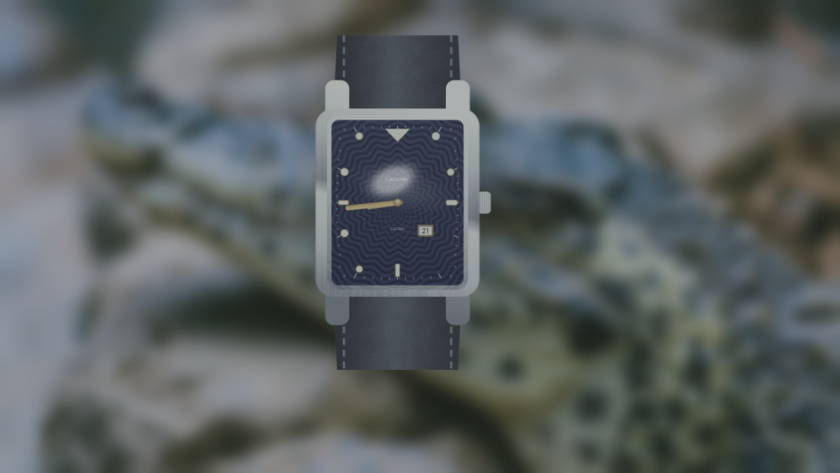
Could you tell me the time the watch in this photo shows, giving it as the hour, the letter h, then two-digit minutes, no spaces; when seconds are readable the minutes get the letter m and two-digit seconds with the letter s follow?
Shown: 8h44
